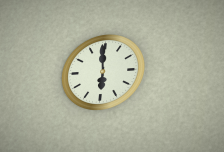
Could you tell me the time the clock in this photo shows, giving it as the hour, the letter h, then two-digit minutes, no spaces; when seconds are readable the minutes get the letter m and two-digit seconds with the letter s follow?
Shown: 5h59
